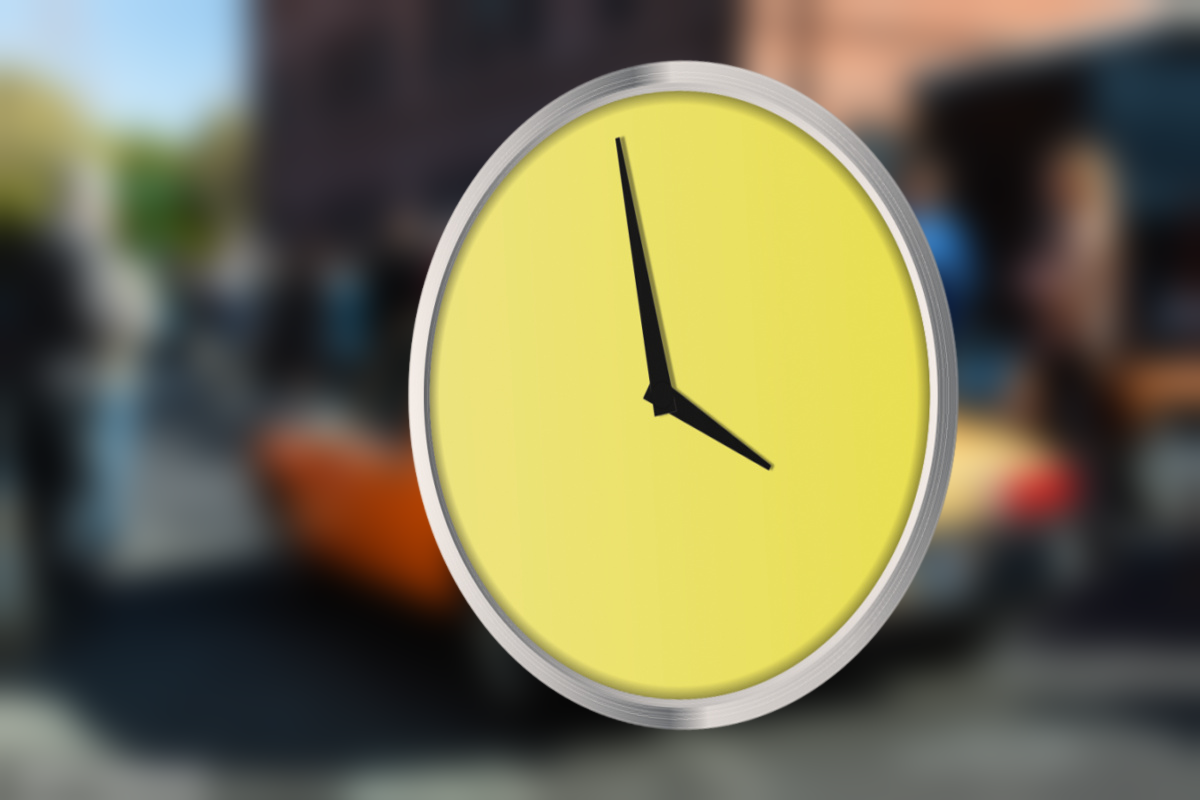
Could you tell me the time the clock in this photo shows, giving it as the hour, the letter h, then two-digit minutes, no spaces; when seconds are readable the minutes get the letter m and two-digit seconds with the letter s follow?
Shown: 3h58
